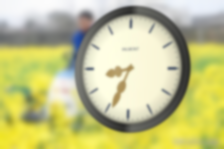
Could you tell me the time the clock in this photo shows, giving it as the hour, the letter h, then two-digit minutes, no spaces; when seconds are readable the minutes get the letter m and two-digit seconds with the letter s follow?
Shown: 8h34
